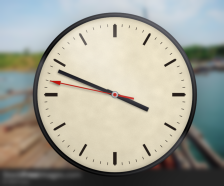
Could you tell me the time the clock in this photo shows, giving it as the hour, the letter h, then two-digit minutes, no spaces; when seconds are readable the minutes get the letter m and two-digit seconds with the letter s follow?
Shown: 3h48m47s
